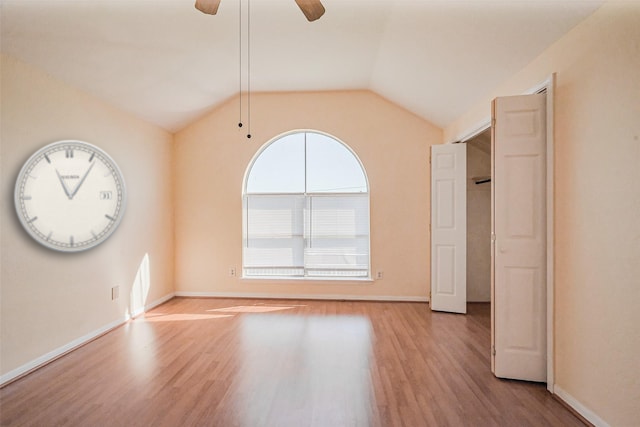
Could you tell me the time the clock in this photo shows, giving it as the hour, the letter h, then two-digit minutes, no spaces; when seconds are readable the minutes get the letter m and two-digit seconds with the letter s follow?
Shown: 11h06
